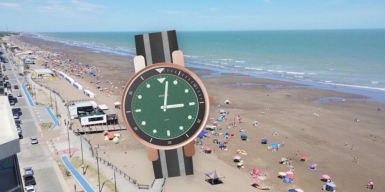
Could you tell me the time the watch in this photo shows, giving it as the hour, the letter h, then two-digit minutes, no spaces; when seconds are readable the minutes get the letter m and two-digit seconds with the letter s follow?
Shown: 3h02
